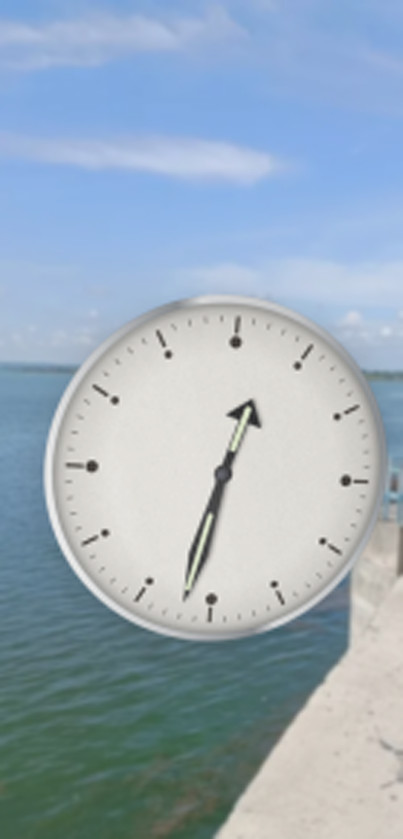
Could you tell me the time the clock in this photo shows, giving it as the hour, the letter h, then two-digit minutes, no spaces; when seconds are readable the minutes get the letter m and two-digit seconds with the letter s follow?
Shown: 12h32
